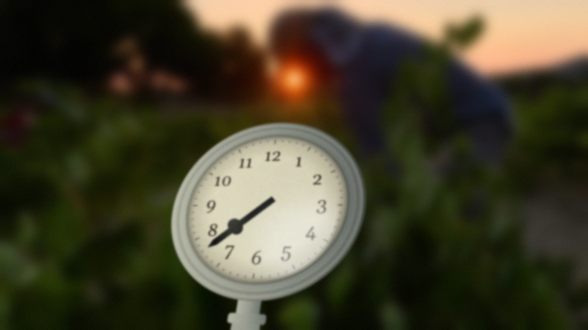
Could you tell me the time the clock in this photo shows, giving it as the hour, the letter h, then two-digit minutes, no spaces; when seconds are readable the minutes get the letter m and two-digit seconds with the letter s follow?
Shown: 7h38
